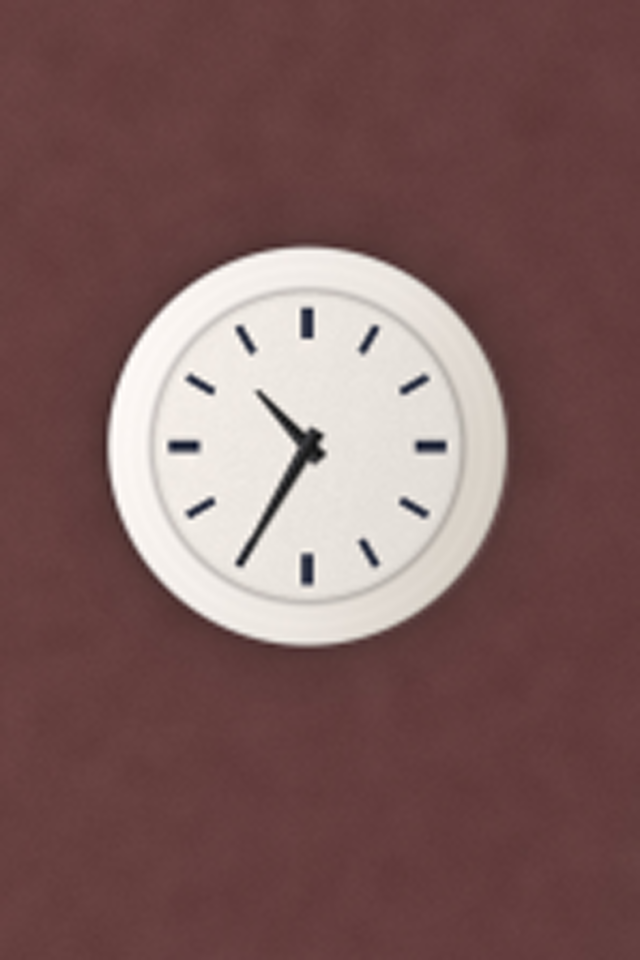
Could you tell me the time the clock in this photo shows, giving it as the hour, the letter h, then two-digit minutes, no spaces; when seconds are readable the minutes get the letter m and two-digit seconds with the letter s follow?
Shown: 10h35
